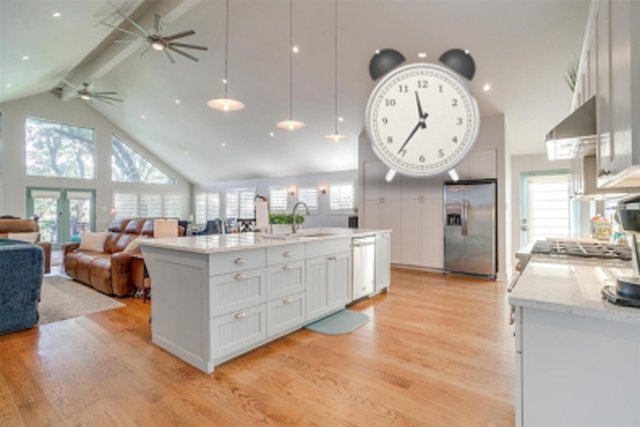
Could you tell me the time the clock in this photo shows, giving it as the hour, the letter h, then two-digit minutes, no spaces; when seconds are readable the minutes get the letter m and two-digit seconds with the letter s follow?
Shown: 11h36
